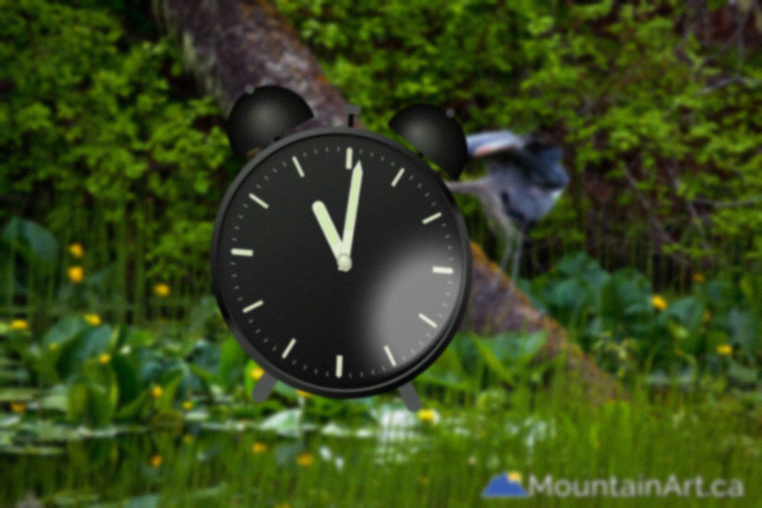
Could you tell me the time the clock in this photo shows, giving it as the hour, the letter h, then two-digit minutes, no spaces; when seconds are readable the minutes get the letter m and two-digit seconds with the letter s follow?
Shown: 11h01
